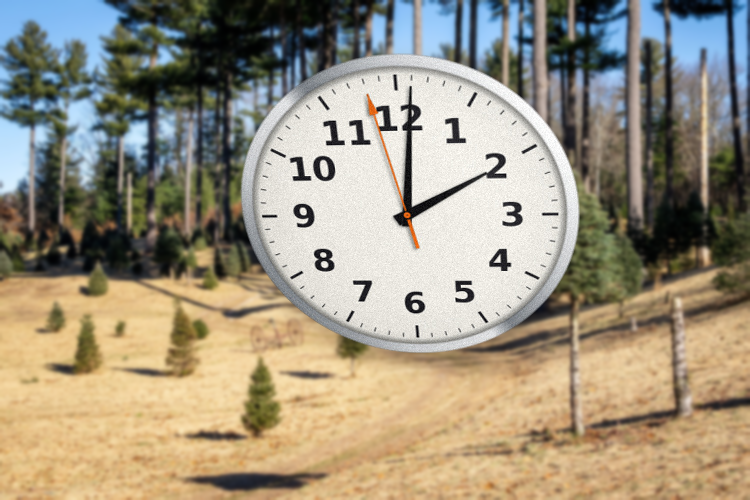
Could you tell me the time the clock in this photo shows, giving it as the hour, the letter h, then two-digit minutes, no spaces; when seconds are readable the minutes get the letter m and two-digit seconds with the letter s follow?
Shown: 2h00m58s
